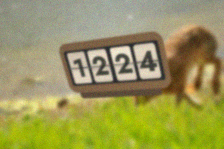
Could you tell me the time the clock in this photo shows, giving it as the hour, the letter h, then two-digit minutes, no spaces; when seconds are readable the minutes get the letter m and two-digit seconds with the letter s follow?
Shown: 12h24
